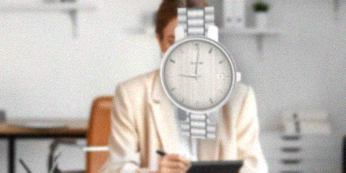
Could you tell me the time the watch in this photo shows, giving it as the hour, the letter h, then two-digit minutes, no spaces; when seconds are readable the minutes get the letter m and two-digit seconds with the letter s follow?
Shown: 9h01
